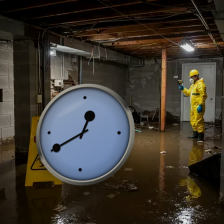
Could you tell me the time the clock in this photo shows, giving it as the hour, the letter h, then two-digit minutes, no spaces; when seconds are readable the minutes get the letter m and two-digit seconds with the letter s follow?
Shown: 12h40
